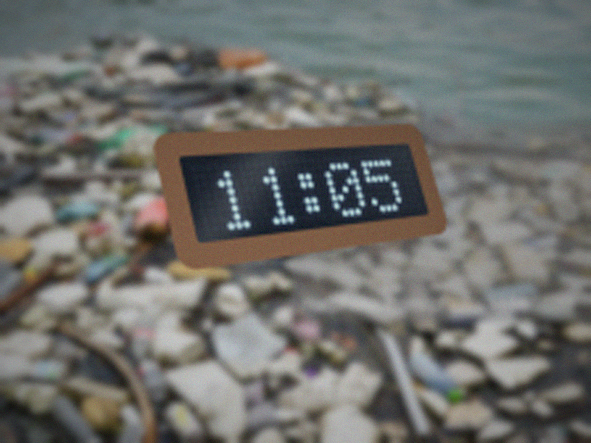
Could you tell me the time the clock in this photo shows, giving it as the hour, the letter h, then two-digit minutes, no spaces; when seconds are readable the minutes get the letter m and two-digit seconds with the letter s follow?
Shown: 11h05
